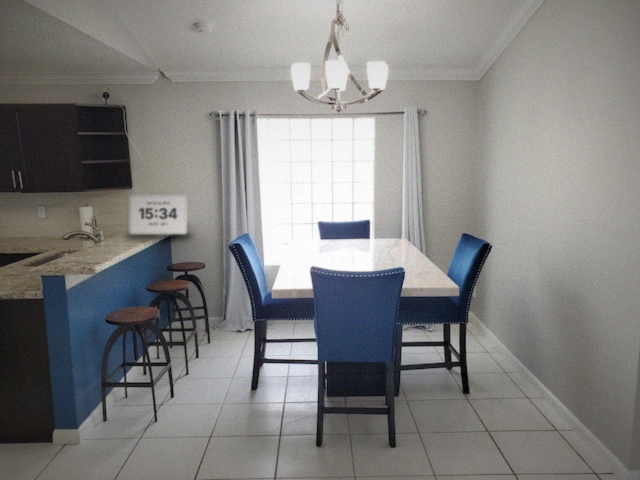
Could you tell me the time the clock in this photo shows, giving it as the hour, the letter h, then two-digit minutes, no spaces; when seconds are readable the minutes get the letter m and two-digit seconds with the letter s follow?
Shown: 15h34
